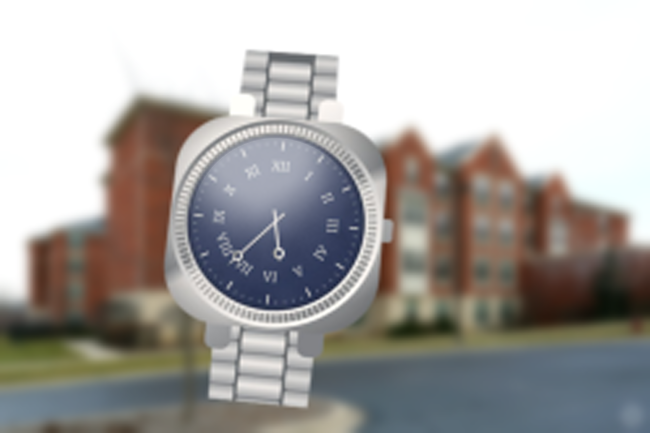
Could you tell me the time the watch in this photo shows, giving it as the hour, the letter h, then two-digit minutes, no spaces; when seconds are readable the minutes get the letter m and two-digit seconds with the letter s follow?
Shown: 5h37
